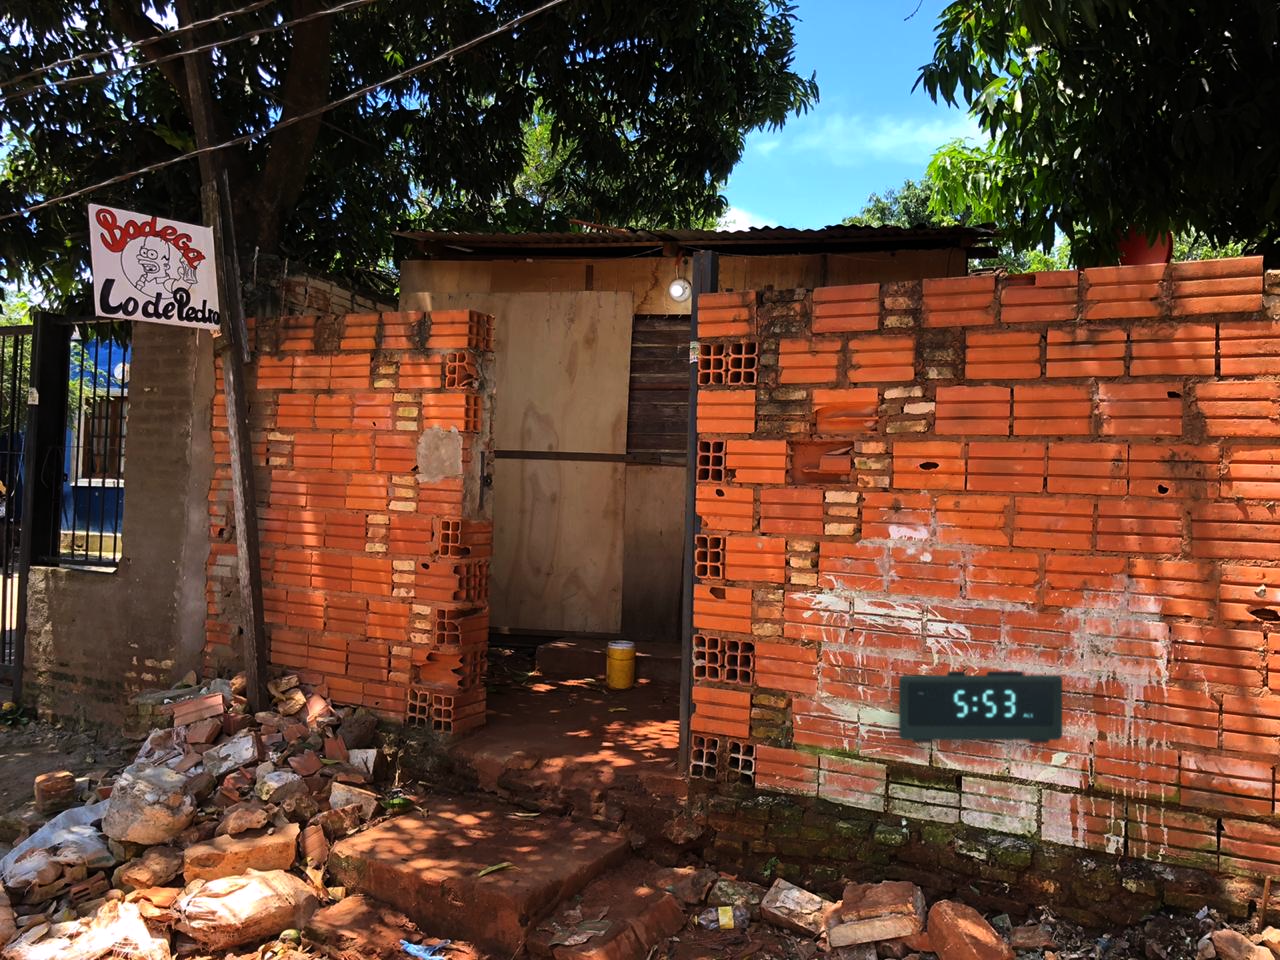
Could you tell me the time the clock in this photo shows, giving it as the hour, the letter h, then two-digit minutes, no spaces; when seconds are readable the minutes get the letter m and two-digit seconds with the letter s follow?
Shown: 5h53
